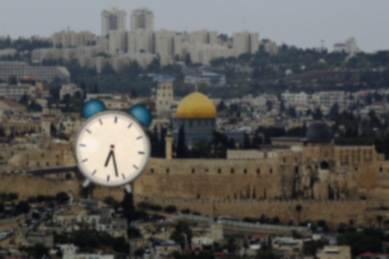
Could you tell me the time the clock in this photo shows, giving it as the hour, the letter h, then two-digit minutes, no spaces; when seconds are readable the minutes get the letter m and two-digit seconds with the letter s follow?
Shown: 6h27
